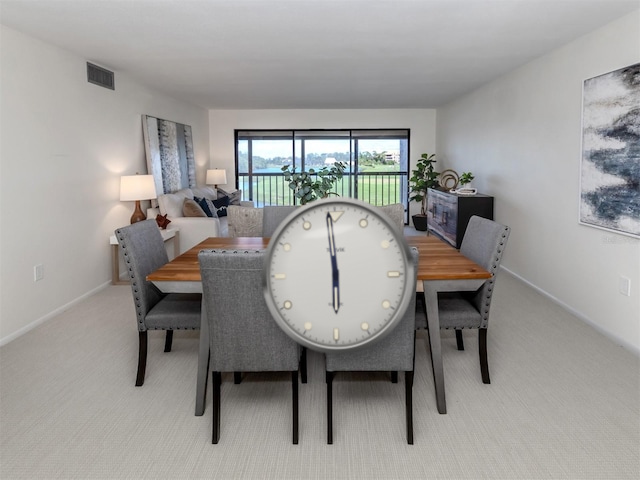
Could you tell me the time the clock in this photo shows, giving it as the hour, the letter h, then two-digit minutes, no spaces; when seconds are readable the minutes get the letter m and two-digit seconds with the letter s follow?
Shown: 5h59
